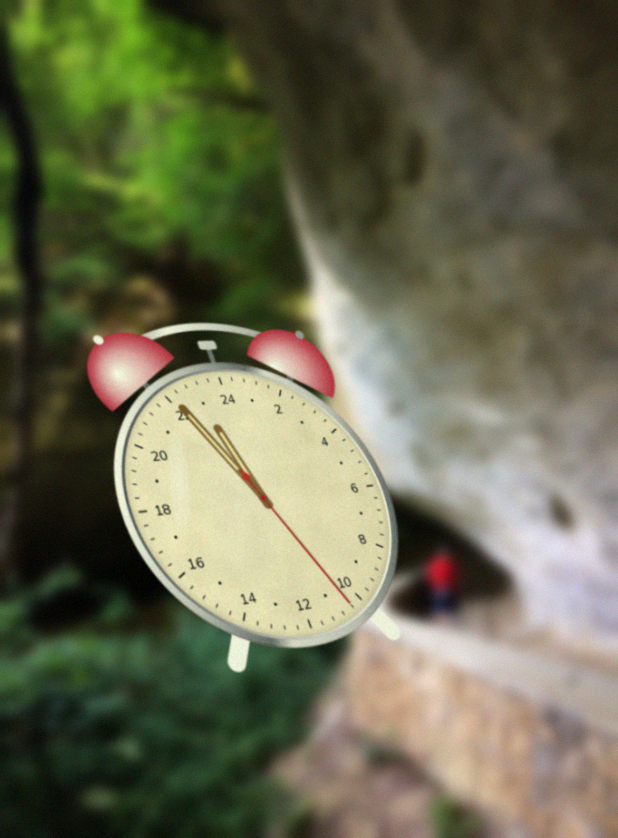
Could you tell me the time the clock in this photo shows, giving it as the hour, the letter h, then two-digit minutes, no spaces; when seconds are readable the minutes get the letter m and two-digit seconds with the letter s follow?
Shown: 22h55m26s
